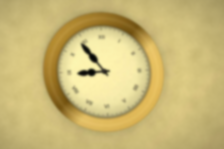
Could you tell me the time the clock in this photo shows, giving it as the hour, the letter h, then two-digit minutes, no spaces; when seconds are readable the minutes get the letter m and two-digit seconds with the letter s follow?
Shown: 8h54
